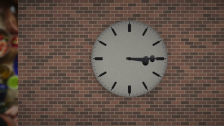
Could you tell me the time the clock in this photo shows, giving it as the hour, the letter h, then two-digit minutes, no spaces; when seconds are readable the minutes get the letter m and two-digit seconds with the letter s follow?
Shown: 3h15
